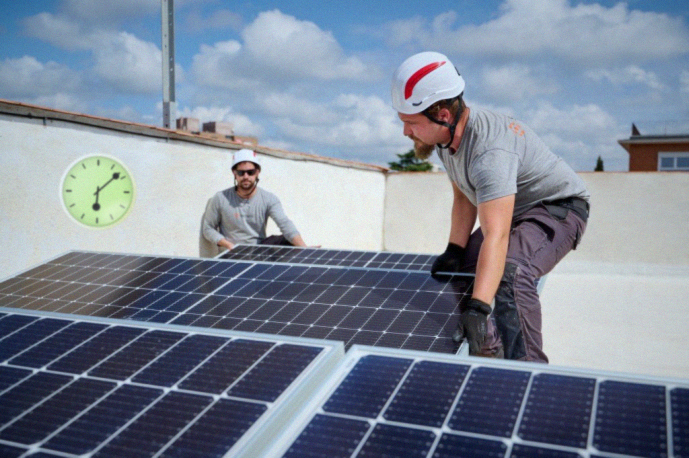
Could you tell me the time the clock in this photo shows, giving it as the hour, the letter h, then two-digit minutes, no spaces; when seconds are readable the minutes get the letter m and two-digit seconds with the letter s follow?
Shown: 6h08
